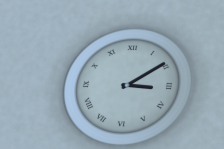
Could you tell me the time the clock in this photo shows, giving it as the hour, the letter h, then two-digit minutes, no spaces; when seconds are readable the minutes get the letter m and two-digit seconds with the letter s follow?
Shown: 3h09
